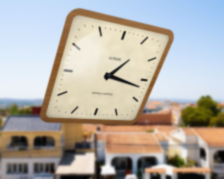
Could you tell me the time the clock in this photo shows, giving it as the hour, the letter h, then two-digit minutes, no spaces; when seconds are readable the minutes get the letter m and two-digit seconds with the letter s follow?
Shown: 1h17
